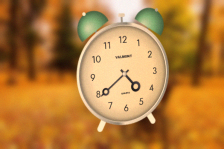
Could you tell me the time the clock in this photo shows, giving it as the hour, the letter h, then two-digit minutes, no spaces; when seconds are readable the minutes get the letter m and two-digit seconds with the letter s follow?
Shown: 4h39
